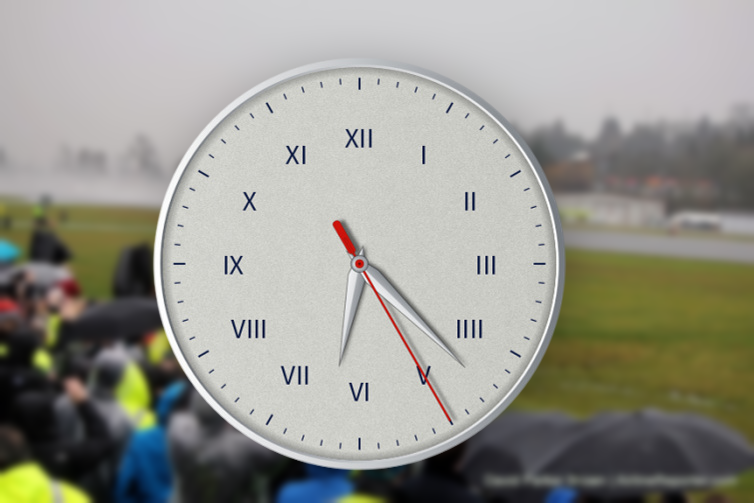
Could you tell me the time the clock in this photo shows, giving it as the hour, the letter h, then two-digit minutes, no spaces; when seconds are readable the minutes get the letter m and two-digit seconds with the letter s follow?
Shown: 6h22m25s
